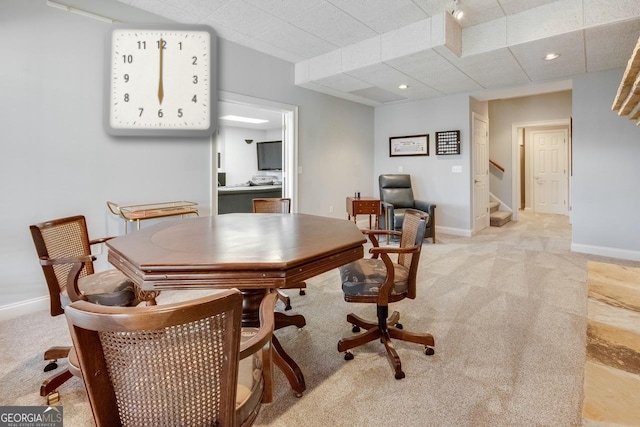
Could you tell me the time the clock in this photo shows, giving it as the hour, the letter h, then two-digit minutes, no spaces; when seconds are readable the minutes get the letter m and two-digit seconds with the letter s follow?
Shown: 6h00
